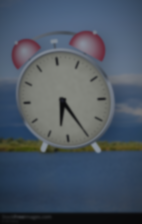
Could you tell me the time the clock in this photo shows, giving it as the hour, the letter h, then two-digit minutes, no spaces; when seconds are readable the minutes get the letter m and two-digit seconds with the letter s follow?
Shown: 6h25
